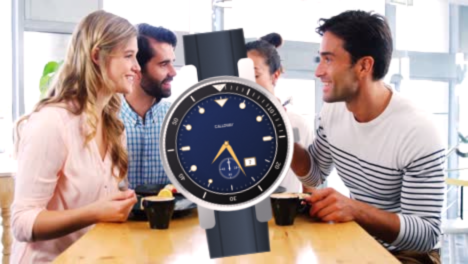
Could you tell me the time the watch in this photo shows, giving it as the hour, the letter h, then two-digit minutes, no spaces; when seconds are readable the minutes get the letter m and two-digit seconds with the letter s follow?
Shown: 7h26
